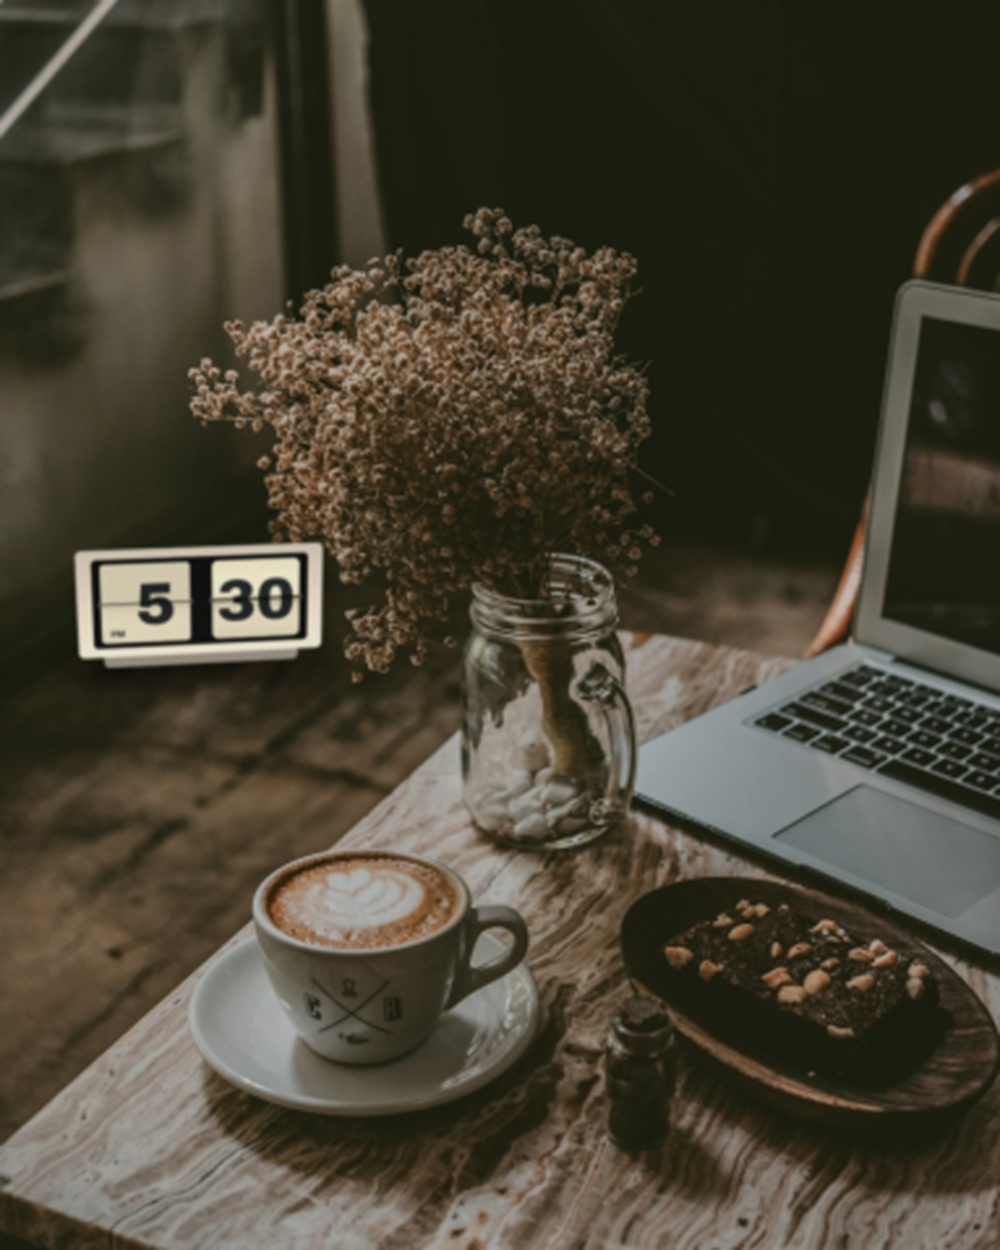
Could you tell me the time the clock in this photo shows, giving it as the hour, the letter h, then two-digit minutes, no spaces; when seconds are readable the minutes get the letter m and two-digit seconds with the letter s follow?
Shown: 5h30
